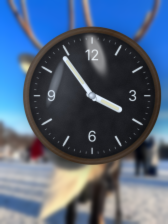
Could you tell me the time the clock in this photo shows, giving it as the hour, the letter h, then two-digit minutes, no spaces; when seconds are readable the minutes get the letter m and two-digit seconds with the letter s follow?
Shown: 3h54
